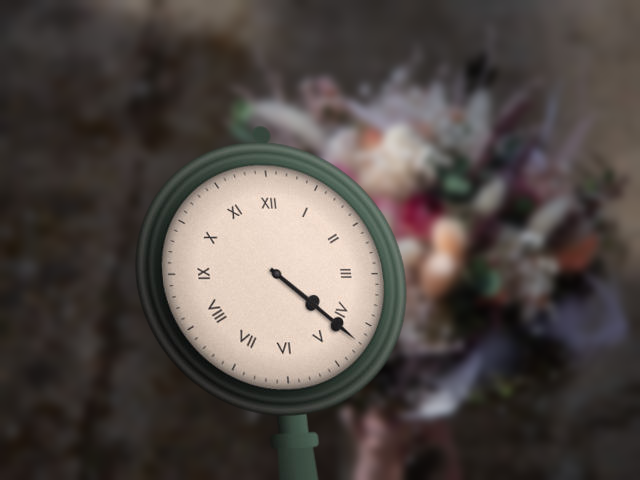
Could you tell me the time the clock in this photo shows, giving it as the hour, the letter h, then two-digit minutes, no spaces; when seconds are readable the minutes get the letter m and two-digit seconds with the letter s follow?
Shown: 4h22
